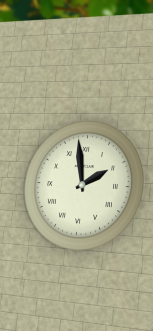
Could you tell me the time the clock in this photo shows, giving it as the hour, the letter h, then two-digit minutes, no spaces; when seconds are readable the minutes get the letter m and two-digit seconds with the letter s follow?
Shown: 1h58
